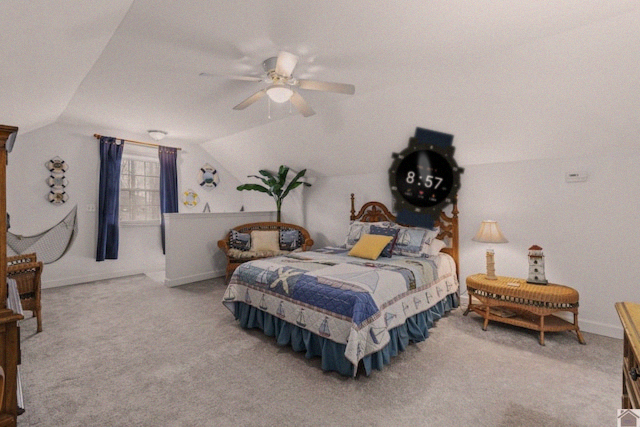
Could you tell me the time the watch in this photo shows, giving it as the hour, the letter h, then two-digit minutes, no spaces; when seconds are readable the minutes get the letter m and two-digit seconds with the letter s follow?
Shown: 8h57
